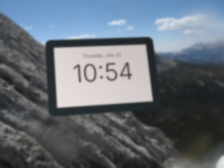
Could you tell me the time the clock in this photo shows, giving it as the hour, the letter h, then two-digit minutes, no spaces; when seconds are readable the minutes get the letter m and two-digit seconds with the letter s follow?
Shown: 10h54
